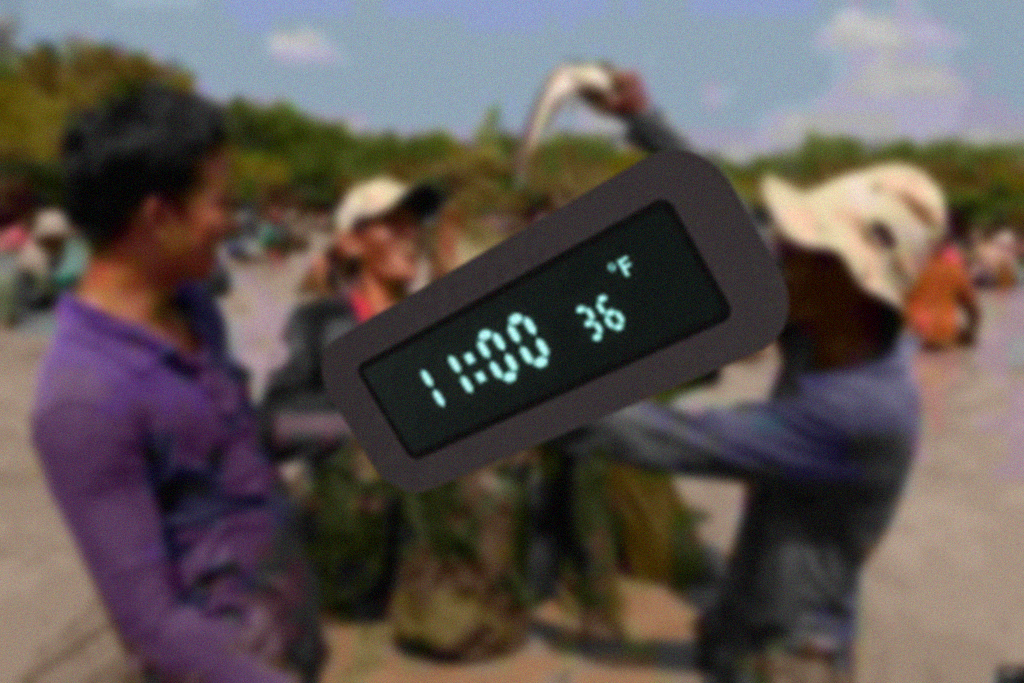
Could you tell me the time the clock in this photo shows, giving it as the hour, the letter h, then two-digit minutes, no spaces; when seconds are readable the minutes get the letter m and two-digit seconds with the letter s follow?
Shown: 11h00
